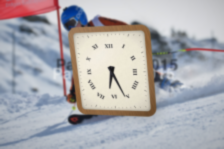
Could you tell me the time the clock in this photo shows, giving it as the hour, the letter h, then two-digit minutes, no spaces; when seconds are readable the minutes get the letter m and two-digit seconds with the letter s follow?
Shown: 6h26
